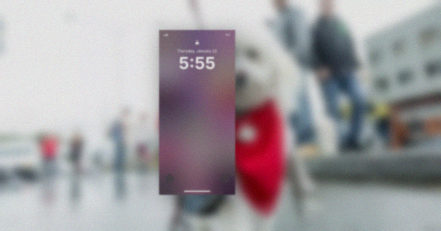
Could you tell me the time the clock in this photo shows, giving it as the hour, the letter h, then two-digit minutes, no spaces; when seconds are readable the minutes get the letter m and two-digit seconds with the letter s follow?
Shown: 5h55
